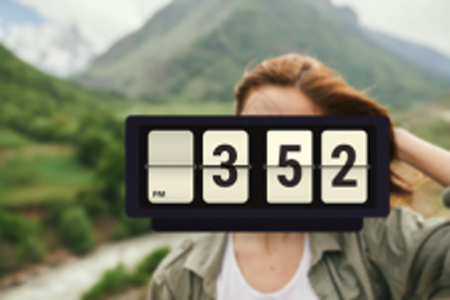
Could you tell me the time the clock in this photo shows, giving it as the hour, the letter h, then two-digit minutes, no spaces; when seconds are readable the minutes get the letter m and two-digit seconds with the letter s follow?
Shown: 3h52
